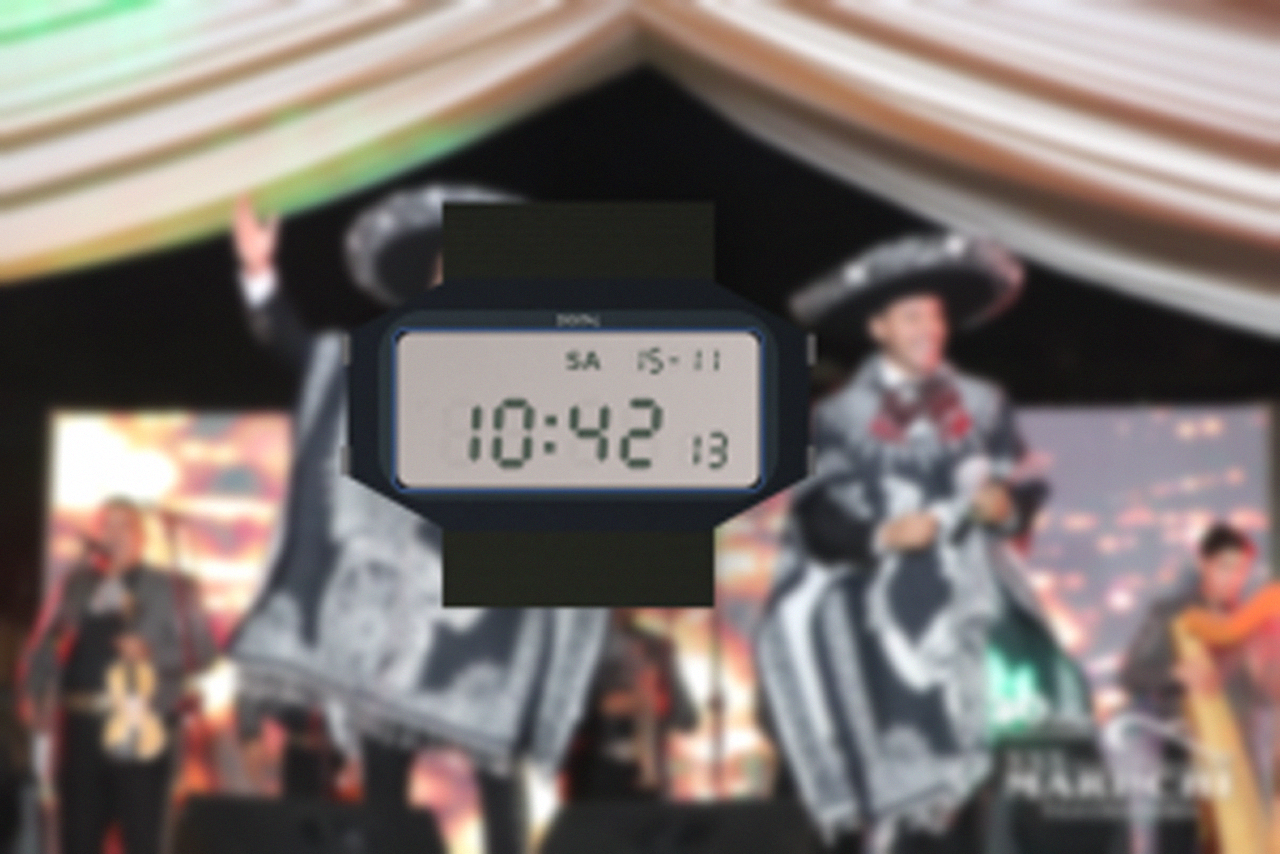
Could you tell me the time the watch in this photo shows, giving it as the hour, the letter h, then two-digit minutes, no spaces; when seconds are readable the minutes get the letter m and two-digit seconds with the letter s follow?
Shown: 10h42m13s
